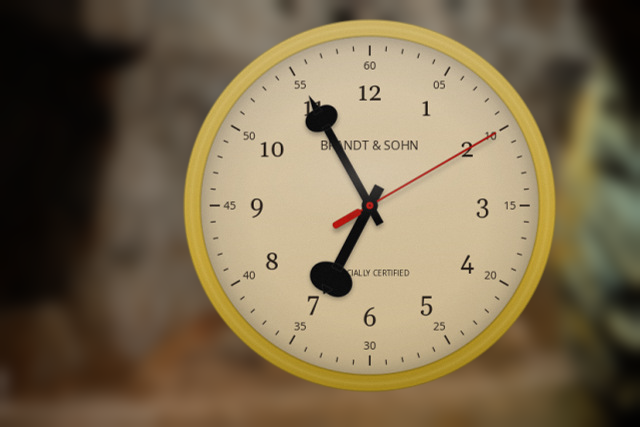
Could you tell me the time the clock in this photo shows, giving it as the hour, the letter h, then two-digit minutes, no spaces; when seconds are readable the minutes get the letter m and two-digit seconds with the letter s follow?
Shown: 6h55m10s
